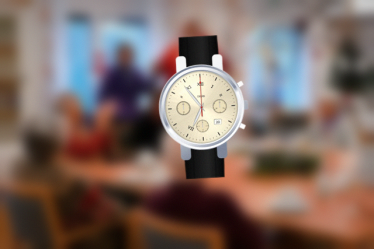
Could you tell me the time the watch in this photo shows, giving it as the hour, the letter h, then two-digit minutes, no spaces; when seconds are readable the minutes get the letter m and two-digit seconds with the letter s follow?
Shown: 6h54
